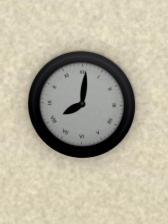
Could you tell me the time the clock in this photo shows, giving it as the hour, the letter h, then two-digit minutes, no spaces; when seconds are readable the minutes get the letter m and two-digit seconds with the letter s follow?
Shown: 8h01
